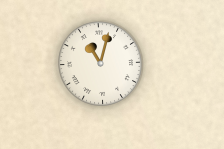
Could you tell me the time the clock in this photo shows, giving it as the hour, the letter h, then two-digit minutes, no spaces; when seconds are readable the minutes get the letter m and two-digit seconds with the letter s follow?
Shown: 11h03
